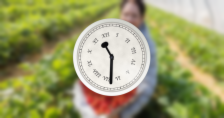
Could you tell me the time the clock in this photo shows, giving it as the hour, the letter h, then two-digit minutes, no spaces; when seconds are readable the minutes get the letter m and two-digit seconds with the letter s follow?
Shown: 11h33
